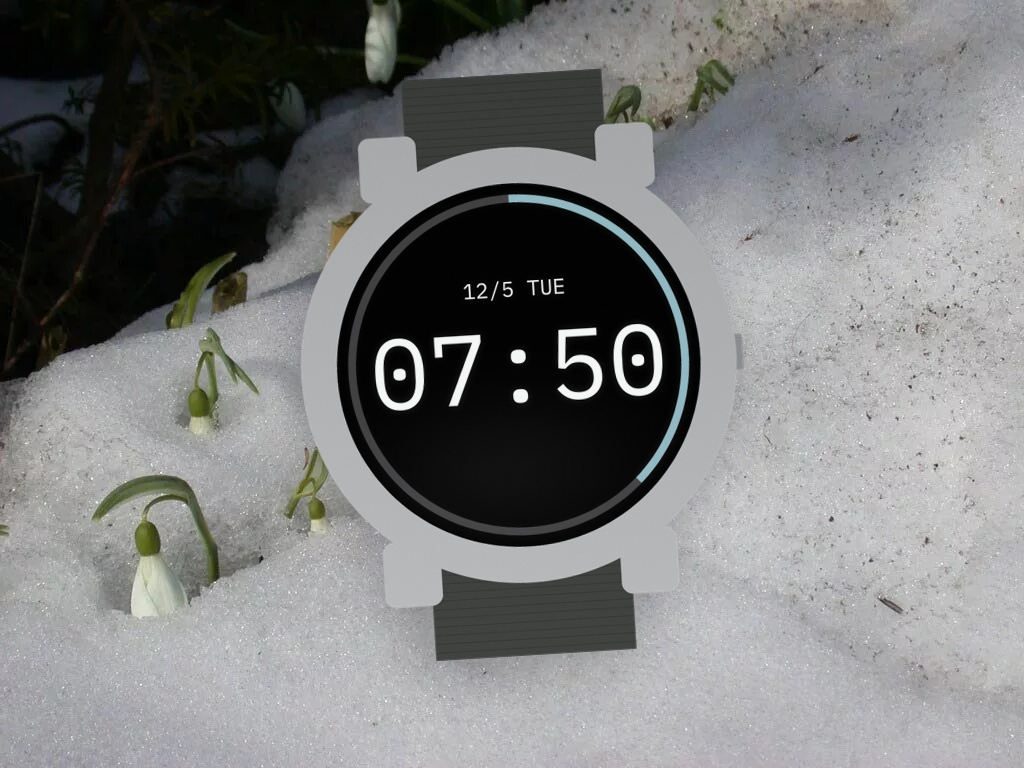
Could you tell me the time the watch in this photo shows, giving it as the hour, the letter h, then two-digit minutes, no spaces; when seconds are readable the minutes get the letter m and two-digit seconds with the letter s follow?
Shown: 7h50
